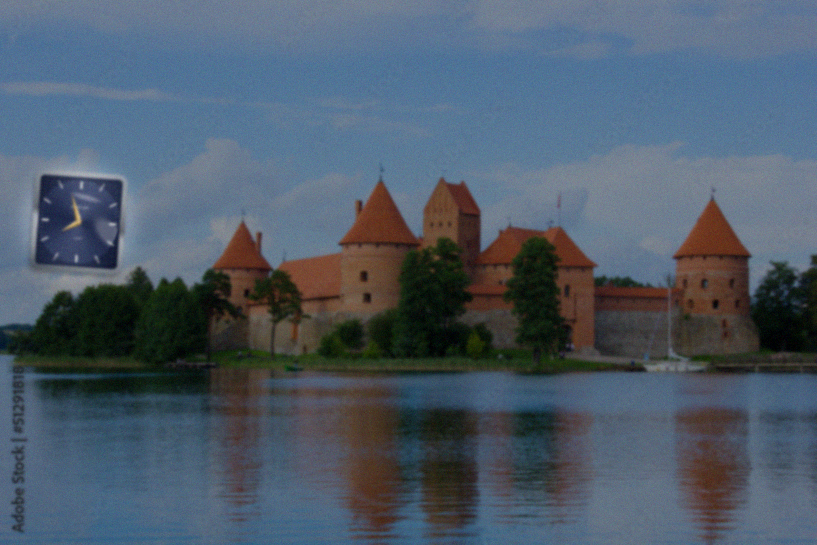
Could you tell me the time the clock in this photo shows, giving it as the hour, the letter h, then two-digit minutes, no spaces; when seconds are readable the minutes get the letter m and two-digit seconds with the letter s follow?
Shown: 7h57
